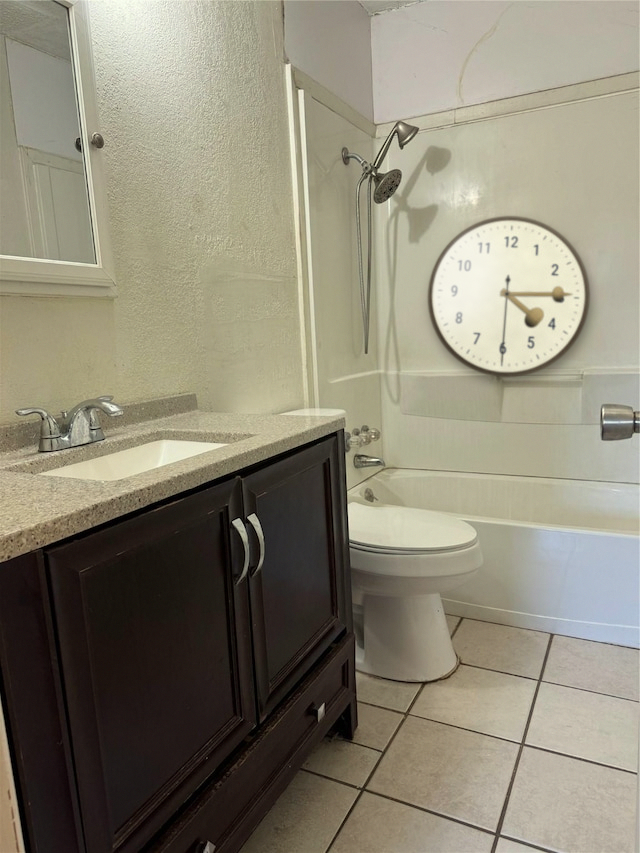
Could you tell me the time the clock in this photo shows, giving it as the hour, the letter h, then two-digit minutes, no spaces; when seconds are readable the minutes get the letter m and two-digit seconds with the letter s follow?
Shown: 4h14m30s
